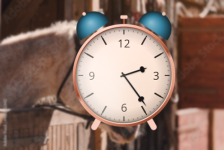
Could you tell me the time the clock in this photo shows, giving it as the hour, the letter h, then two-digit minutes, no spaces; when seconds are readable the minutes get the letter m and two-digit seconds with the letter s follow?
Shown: 2h24
